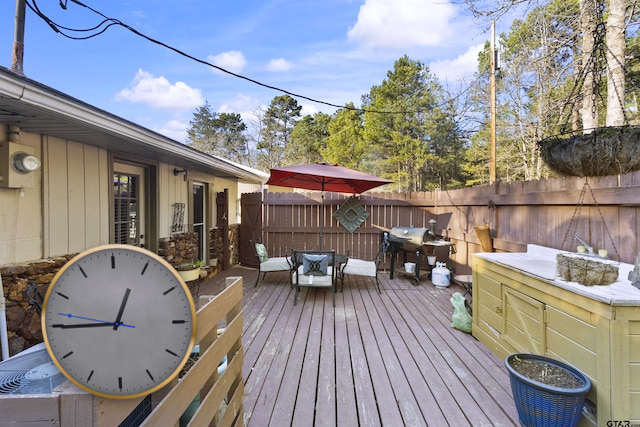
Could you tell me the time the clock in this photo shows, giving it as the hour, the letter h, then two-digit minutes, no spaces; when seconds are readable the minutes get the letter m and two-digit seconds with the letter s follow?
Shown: 12h44m47s
